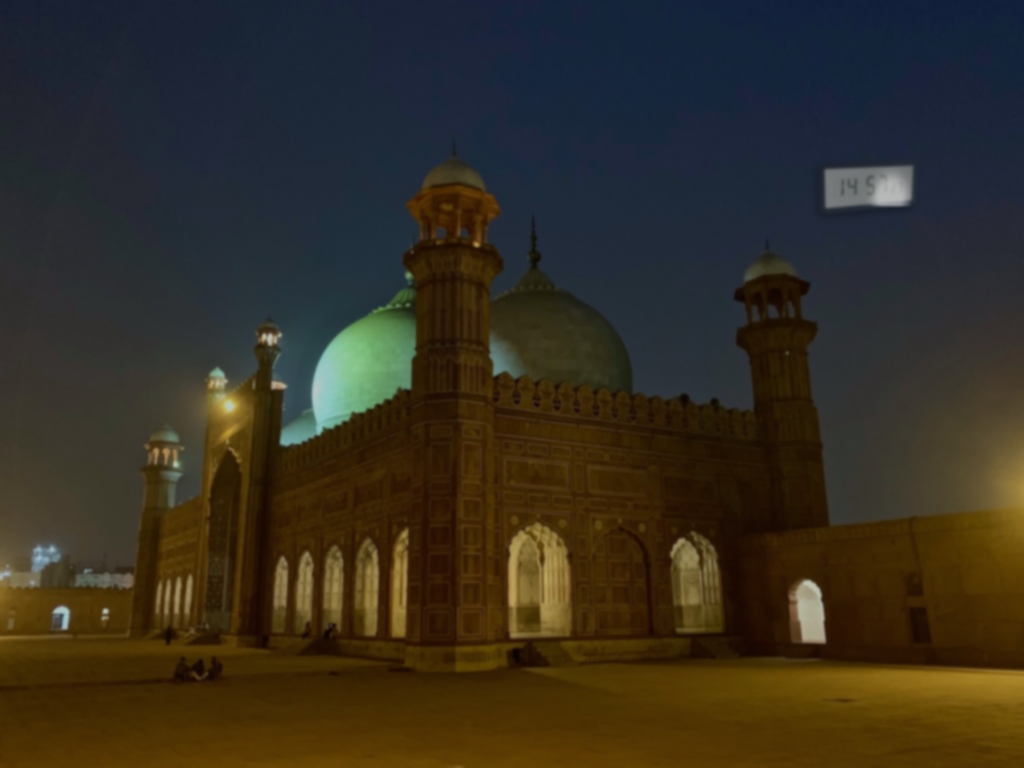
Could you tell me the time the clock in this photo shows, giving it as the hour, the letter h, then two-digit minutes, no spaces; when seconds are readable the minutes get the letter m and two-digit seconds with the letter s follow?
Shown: 14h57
